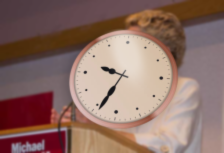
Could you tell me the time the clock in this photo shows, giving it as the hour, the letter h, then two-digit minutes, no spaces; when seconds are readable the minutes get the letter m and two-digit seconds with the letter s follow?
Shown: 9h34
